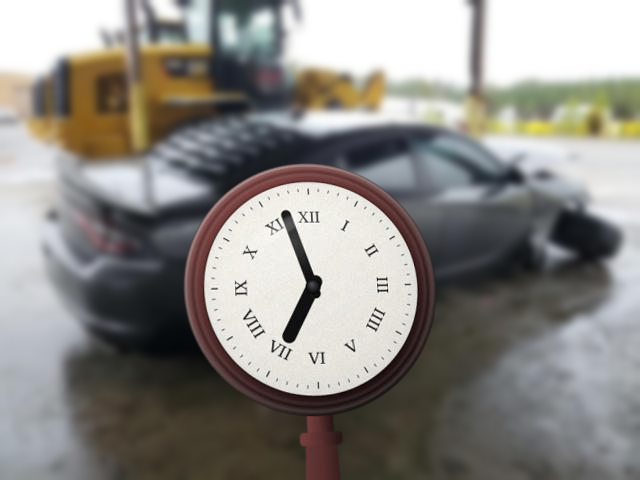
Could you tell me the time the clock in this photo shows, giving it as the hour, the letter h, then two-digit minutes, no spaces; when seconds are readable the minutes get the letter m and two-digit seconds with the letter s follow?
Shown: 6h57
